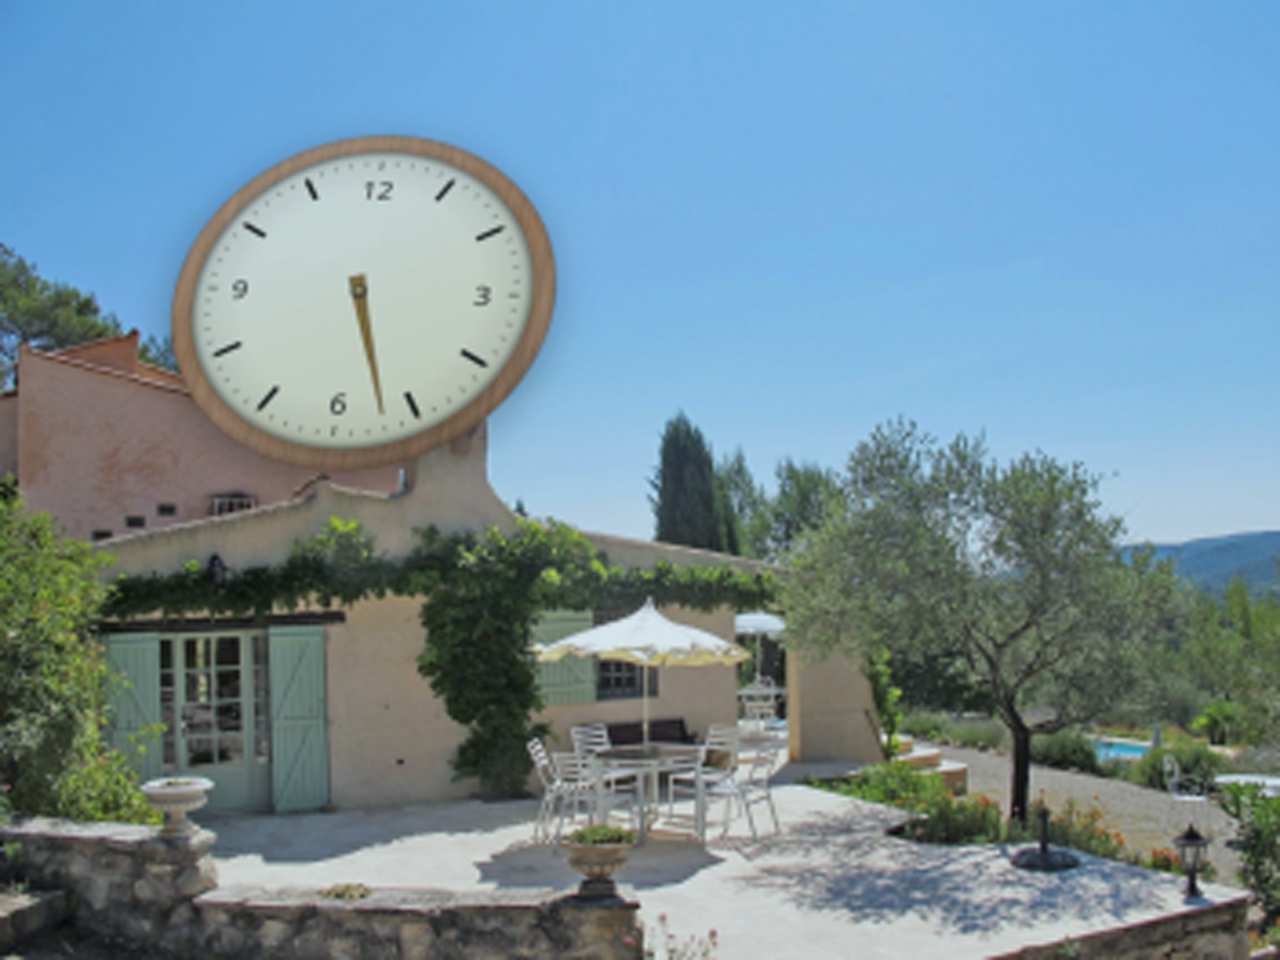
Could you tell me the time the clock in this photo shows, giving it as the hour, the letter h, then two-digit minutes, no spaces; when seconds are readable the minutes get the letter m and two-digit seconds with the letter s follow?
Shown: 5h27
